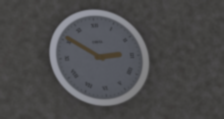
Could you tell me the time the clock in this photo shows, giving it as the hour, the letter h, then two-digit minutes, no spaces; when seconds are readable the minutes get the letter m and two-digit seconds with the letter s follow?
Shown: 2h51
